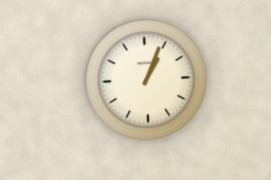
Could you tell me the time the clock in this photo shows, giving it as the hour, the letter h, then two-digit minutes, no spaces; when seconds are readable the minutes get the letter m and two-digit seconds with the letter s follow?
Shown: 1h04
